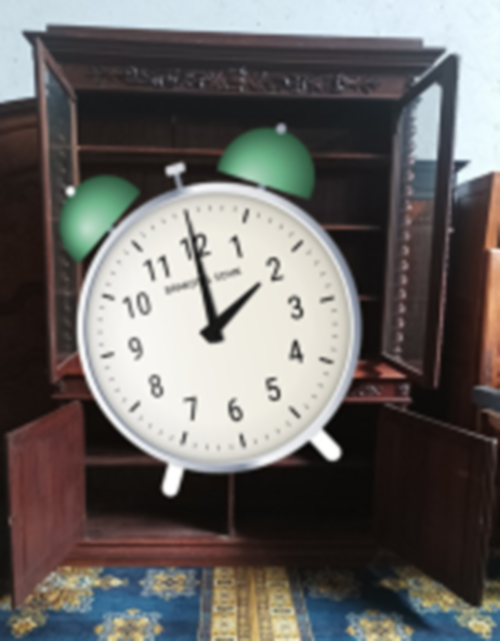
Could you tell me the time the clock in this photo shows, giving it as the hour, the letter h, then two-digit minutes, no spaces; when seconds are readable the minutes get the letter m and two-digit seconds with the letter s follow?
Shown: 2h00
